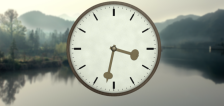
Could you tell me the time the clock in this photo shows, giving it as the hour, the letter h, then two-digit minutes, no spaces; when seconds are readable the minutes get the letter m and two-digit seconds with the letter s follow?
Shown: 3h32
